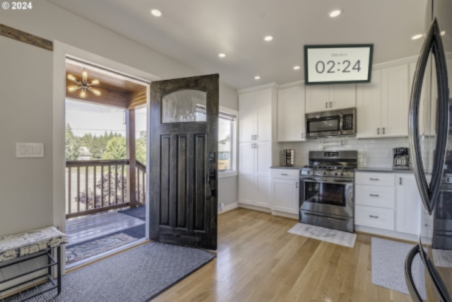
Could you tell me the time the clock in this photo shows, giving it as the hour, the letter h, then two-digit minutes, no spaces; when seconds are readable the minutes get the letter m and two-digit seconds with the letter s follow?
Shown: 2h24
